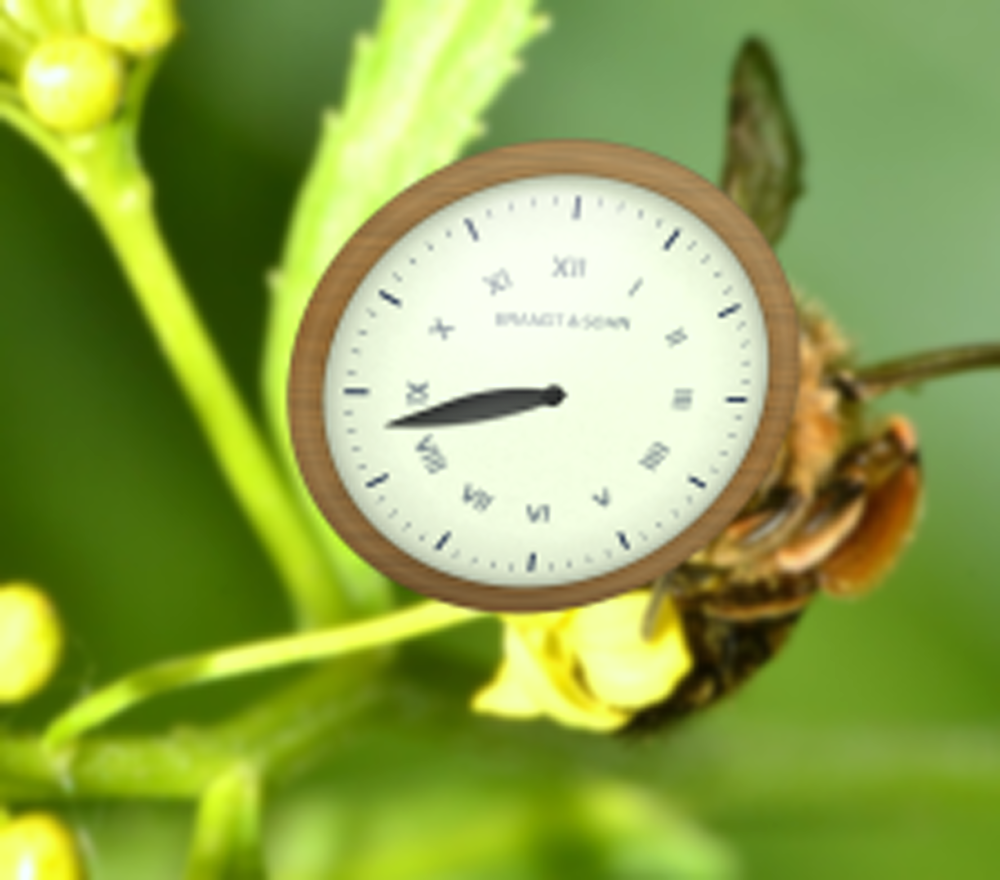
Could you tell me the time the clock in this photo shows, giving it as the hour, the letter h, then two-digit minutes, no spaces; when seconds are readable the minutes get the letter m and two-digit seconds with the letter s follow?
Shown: 8h43
